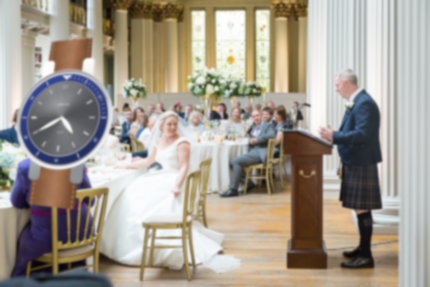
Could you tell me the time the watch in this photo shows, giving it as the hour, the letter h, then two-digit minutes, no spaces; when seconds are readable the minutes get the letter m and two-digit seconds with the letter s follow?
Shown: 4h40
